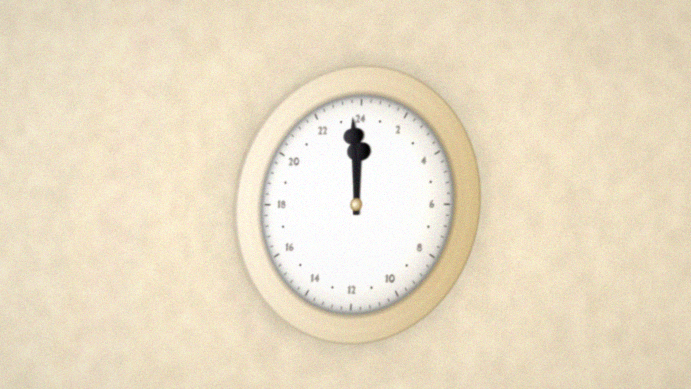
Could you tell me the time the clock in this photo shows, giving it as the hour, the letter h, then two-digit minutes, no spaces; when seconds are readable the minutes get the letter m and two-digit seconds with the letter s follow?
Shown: 23h59
